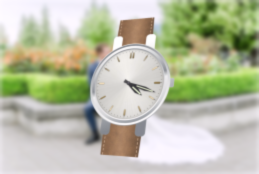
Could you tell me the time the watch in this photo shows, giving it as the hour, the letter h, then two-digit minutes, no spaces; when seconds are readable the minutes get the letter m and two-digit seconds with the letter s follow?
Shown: 4h18
